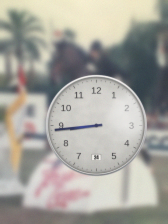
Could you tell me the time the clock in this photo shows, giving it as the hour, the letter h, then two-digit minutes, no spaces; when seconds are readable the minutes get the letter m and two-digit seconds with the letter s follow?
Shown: 8h44
